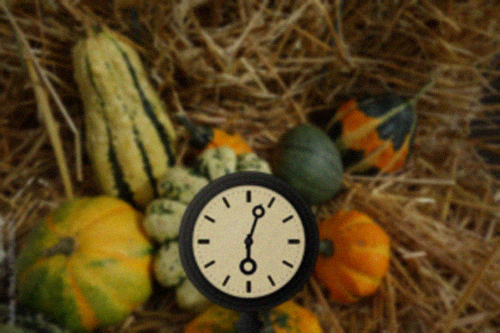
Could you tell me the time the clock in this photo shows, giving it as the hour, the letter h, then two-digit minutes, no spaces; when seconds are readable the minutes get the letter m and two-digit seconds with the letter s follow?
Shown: 6h03
